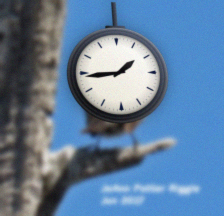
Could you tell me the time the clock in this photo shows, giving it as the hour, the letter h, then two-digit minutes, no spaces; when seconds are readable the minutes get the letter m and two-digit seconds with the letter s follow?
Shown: 1h44
